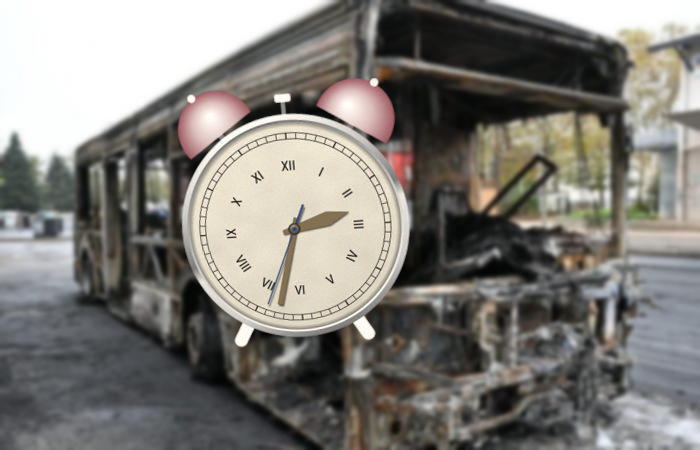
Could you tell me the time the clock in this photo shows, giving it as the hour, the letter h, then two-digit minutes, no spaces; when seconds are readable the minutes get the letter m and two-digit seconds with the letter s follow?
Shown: 2h32m34s
